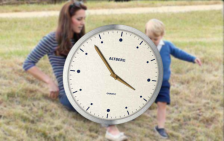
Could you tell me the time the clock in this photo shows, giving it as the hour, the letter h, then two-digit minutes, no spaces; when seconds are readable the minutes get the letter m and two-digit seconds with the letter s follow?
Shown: 3h53
